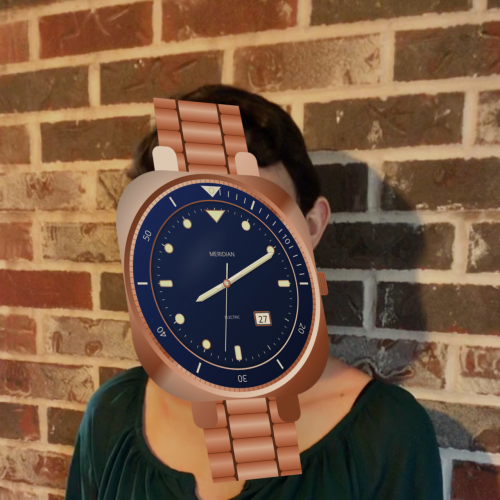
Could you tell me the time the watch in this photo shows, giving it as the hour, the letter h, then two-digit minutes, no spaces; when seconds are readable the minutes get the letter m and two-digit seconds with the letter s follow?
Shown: 8h10m32s
